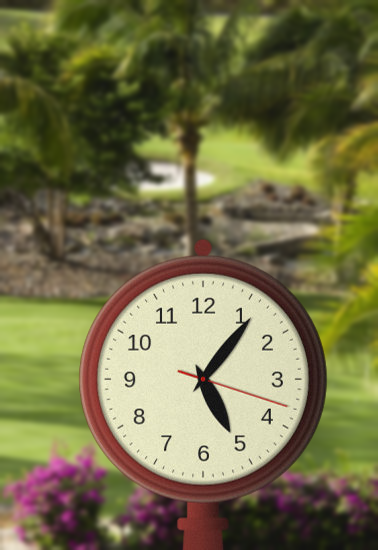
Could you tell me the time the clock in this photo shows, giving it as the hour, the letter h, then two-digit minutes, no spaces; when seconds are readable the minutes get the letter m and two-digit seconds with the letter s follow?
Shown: 5h06m18s
